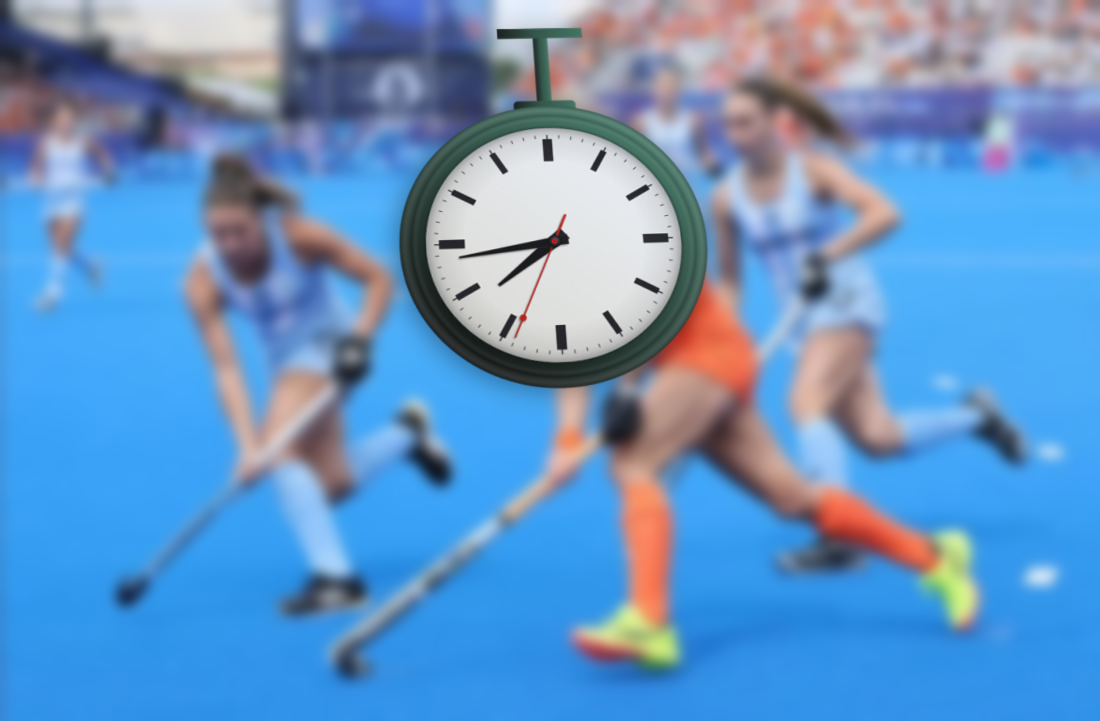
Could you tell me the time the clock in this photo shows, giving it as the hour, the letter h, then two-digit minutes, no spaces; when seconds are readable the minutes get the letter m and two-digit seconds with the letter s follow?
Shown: 7h43m34s
